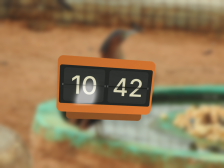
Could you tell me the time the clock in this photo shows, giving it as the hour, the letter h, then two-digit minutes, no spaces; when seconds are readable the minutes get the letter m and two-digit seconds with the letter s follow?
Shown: 10h42
